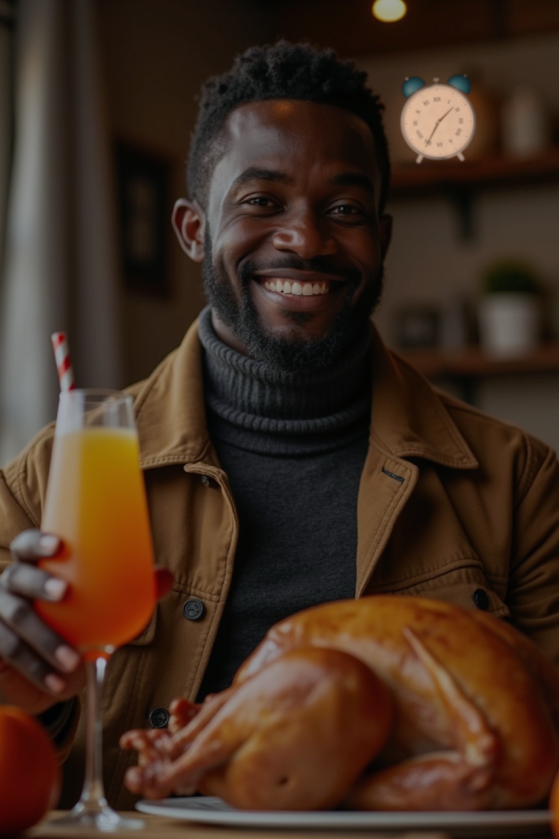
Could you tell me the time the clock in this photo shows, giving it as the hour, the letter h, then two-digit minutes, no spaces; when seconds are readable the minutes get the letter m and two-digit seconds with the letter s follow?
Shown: 1h35
